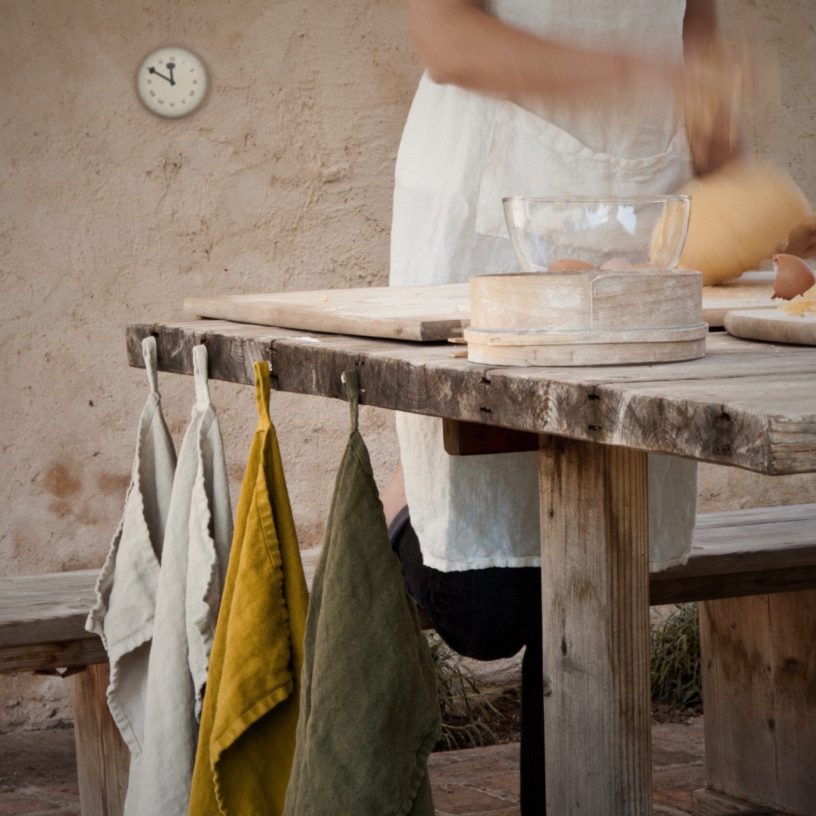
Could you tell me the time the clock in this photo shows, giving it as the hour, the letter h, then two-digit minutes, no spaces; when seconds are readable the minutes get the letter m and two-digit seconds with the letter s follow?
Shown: 11h50
